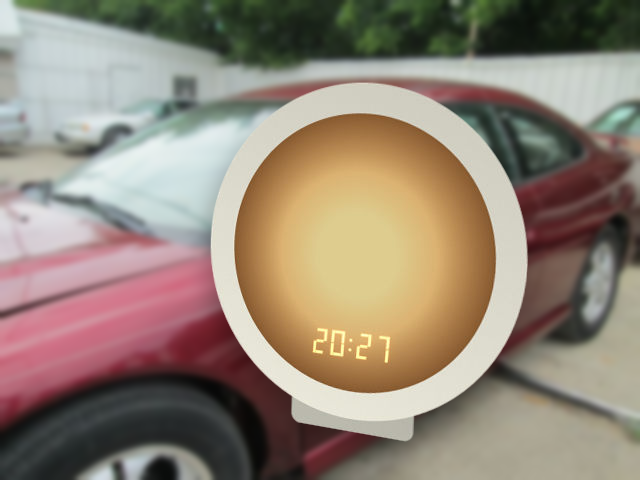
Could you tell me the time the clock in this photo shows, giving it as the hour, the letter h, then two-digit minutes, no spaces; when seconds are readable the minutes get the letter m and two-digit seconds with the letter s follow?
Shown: 20h27
